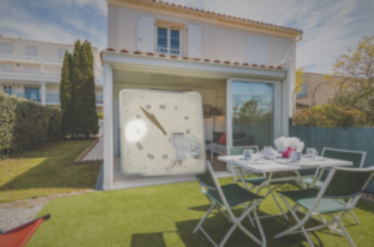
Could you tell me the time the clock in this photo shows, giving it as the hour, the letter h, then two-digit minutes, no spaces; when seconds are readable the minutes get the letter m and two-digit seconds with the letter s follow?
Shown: 10h53
